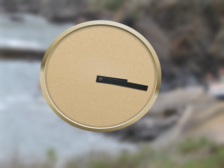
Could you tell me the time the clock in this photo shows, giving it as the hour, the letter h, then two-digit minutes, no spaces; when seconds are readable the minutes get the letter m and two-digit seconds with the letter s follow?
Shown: 3h17
